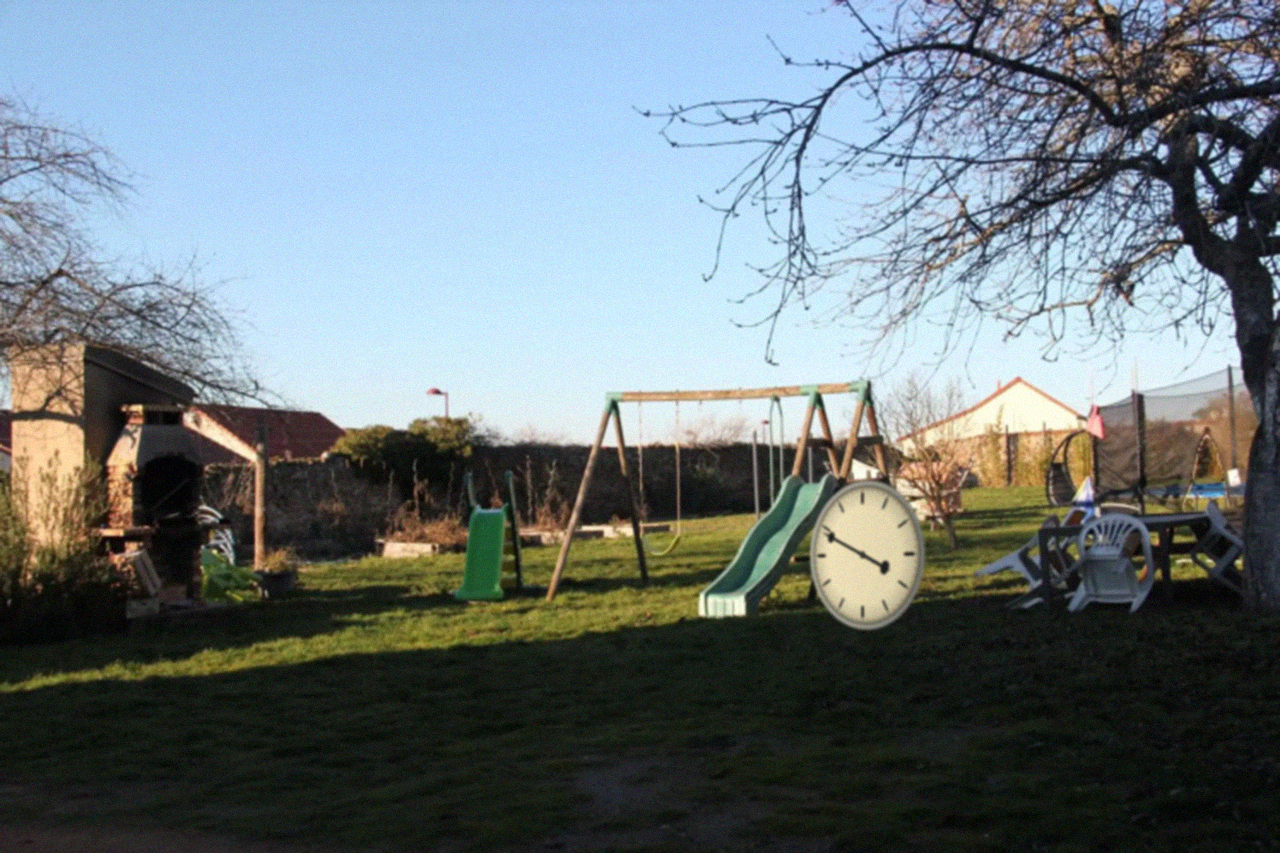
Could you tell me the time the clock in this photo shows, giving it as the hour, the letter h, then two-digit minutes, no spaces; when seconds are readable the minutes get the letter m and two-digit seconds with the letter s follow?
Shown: 3h49
